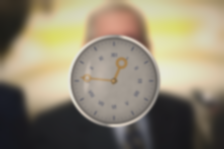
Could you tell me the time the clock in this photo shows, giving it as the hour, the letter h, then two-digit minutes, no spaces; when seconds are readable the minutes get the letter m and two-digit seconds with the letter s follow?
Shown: 12h46
